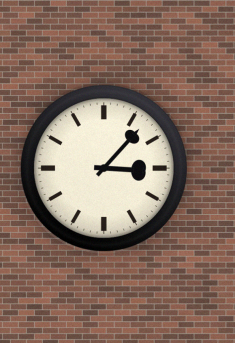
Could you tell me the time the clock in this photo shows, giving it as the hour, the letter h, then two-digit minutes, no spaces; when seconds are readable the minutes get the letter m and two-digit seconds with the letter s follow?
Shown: 3h07
